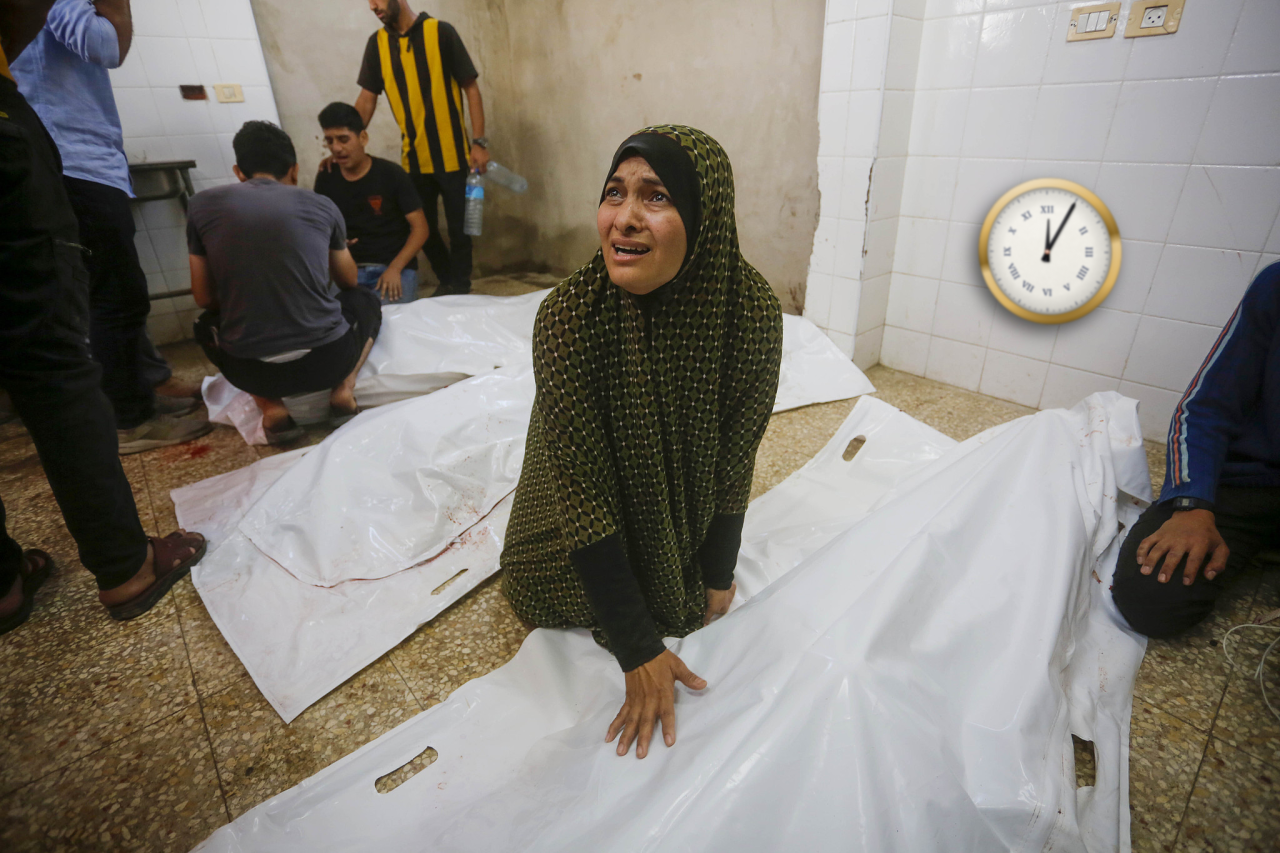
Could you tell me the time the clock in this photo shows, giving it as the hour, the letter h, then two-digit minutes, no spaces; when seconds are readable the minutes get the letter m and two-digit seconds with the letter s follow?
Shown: 12h05
